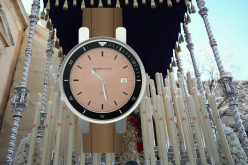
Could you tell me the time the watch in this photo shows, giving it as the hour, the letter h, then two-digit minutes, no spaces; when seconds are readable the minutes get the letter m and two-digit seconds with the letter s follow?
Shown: 10h28
